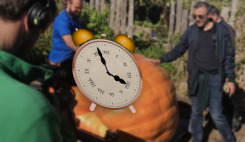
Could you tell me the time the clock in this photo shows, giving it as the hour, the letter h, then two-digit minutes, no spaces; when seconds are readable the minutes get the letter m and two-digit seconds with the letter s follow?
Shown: 3h57
